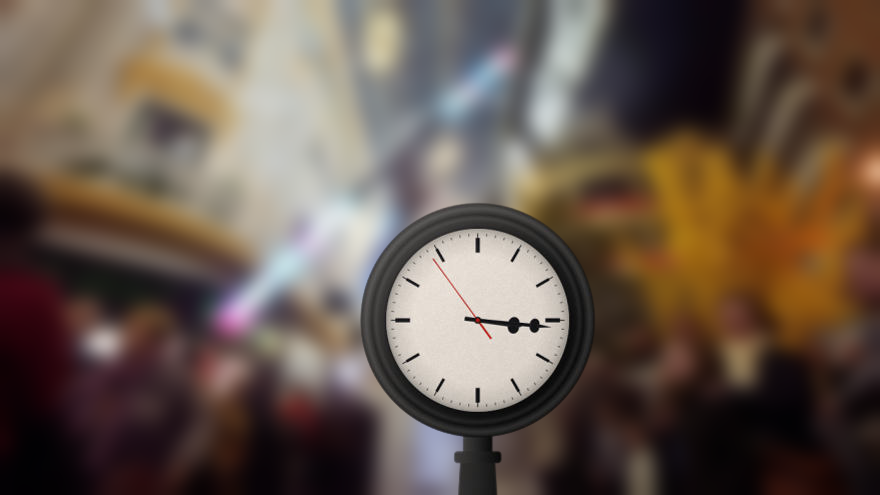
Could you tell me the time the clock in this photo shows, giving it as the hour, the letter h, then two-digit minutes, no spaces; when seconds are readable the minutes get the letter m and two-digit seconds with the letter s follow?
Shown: 3h15m54s
